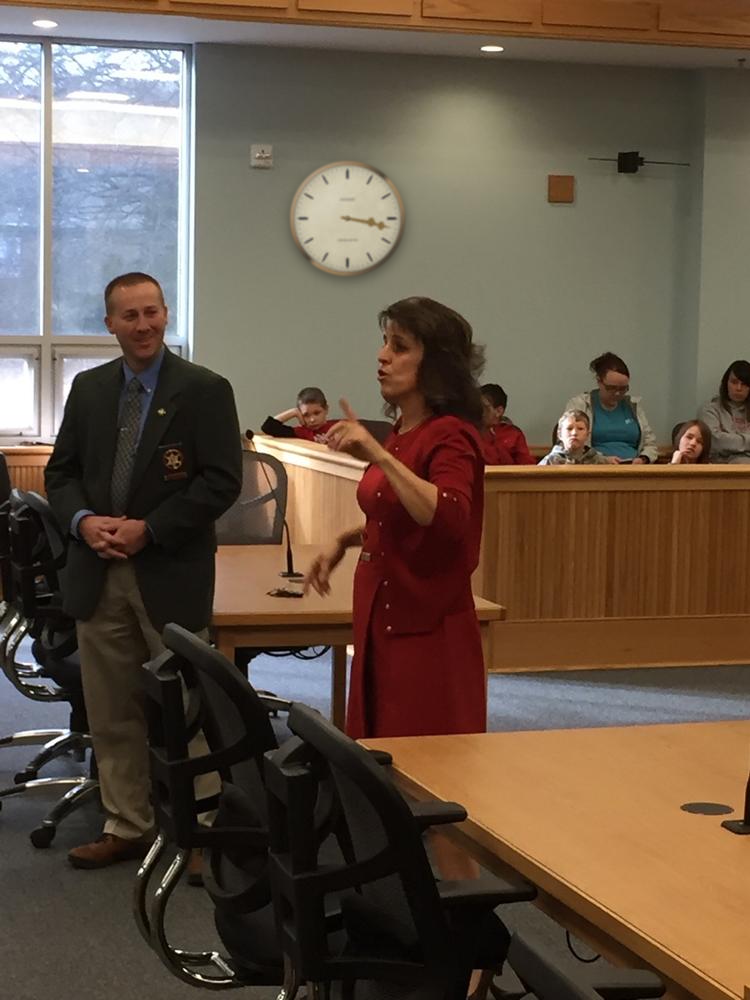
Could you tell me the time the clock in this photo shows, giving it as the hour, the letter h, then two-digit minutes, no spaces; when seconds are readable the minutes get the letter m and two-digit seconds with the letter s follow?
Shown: 3h17
